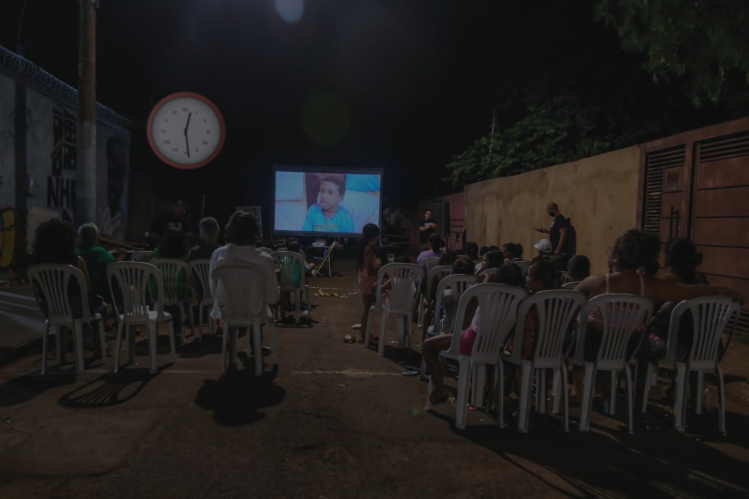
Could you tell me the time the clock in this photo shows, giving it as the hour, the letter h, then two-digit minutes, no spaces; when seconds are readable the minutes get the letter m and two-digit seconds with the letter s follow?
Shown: 12h29
